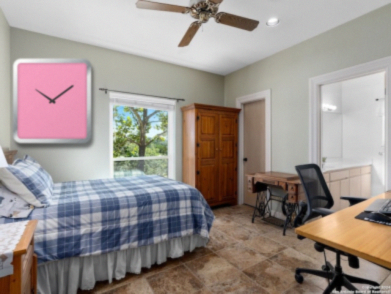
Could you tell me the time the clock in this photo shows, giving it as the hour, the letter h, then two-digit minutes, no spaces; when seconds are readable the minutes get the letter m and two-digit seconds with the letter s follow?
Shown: 10h09
